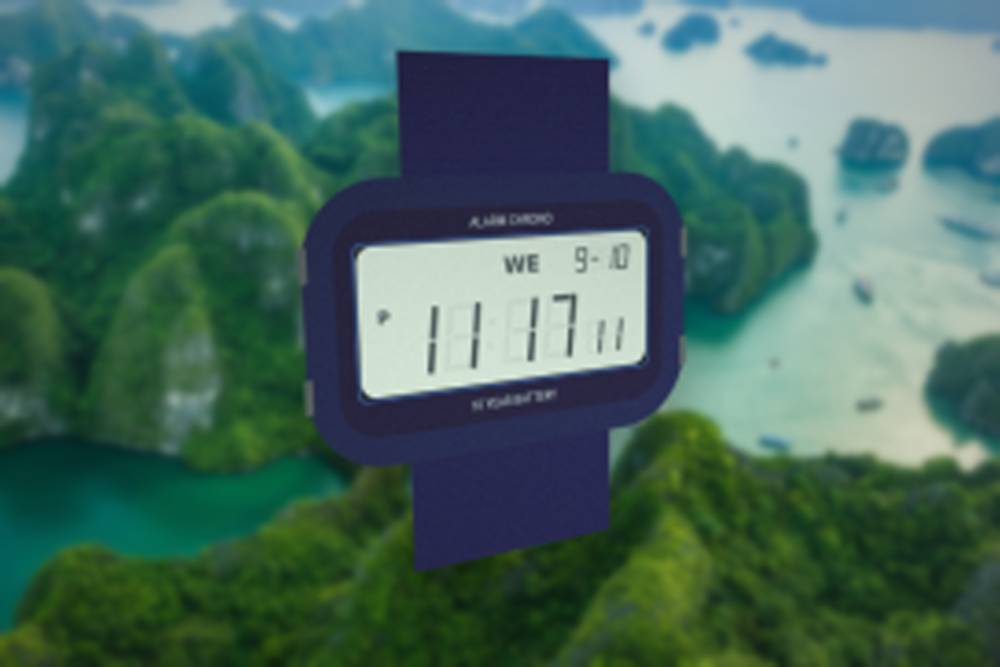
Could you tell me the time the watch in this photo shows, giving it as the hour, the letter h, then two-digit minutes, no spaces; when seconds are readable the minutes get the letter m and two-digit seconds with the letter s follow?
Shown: 11h17m11s
